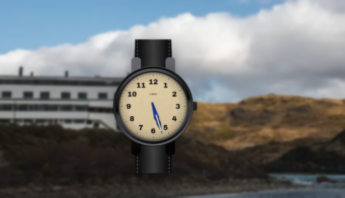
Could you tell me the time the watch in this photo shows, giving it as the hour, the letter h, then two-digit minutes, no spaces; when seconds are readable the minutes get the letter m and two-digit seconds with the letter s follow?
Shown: 5h27
